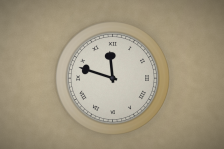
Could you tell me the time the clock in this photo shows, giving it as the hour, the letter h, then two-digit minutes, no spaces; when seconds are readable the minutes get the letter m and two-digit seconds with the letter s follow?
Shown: 11h48
